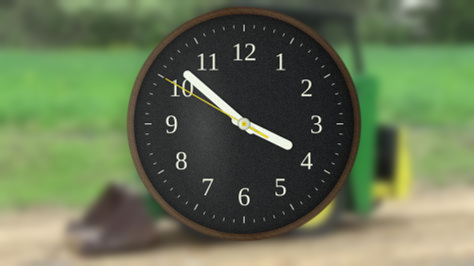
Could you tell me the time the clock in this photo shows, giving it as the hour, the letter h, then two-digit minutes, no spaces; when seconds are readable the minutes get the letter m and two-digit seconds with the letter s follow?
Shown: 3h51m50s
